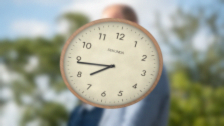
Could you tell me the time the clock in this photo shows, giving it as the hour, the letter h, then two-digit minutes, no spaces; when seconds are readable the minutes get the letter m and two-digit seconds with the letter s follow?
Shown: 7h44
